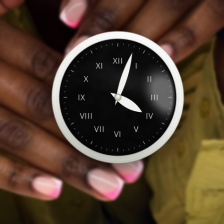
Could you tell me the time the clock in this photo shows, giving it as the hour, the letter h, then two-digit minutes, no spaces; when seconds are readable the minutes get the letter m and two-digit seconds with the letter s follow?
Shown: 4h03
